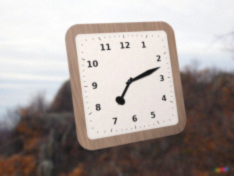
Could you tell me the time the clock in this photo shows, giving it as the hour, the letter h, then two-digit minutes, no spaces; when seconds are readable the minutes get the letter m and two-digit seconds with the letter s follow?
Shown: 7h12
